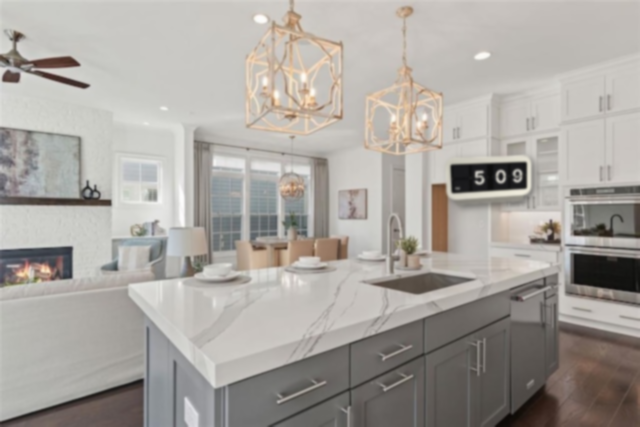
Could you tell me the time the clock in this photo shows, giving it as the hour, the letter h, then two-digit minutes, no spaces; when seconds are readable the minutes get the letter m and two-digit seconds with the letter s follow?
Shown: 5h09
